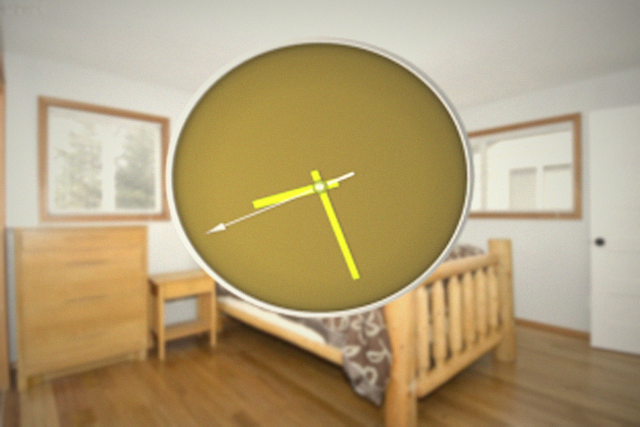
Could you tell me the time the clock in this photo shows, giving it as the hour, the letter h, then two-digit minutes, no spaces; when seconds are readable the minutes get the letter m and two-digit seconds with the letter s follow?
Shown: 8h26m41s
